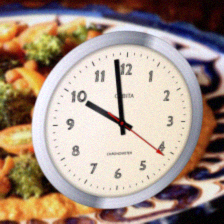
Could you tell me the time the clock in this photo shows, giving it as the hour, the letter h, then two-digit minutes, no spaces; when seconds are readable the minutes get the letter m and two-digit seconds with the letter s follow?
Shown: 9h58m21s
